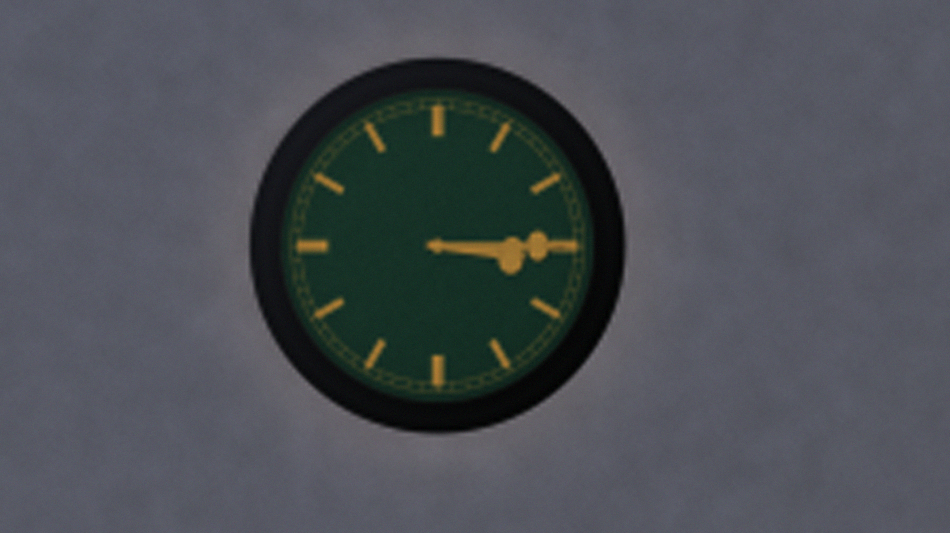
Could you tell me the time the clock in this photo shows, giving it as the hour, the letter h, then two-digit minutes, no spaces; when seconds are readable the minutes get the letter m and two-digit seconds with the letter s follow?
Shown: 3h15
